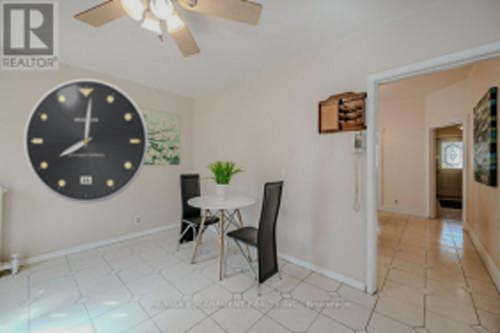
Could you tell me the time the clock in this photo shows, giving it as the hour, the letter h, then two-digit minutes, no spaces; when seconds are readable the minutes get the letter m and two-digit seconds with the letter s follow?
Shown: 8h01
